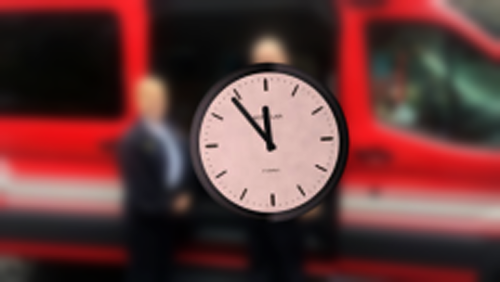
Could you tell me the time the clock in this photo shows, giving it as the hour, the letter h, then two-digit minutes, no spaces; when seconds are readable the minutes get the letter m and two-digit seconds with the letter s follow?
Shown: 11h54
